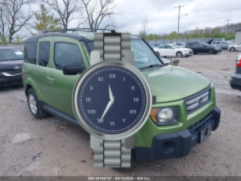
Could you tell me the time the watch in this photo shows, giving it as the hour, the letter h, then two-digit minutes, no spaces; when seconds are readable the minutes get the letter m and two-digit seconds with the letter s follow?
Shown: 11h35
